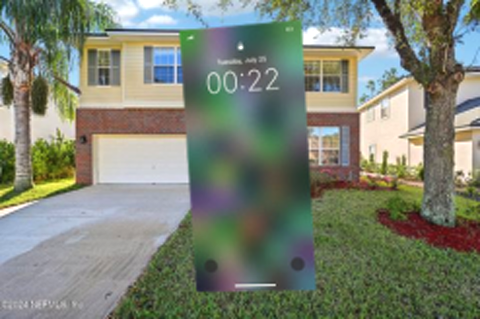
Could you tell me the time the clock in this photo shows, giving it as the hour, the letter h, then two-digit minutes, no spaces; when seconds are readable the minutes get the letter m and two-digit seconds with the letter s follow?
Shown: 0h22
